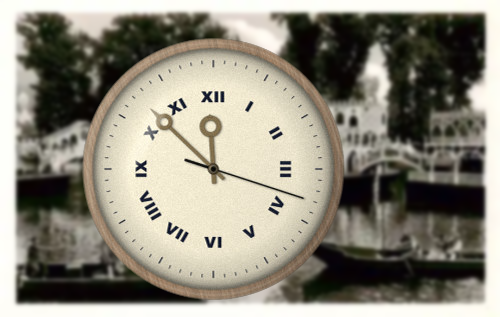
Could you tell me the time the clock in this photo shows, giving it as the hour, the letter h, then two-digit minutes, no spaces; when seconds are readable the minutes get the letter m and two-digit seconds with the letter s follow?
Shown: 11h52m18s
